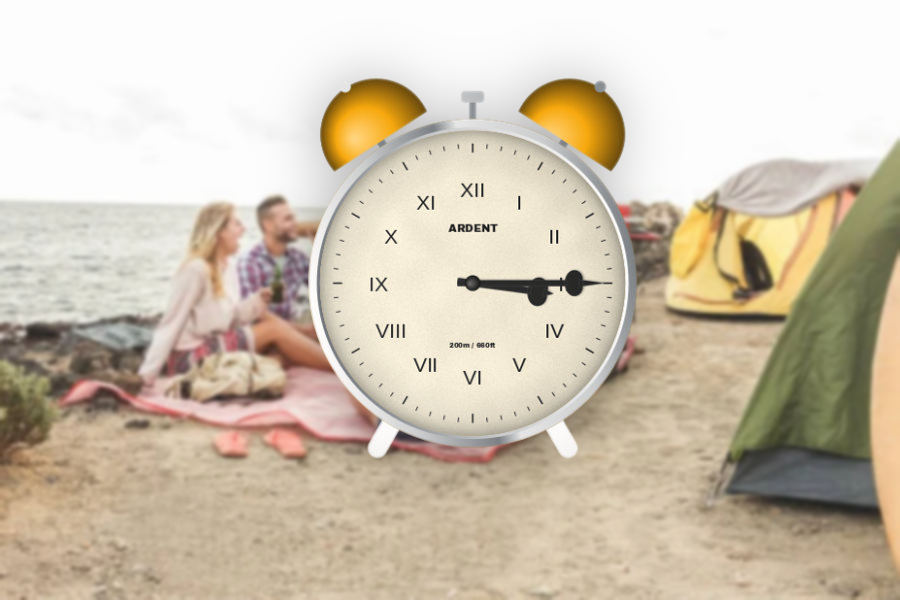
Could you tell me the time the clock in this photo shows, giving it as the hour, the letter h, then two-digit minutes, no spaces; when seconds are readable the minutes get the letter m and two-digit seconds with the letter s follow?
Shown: 3h15
